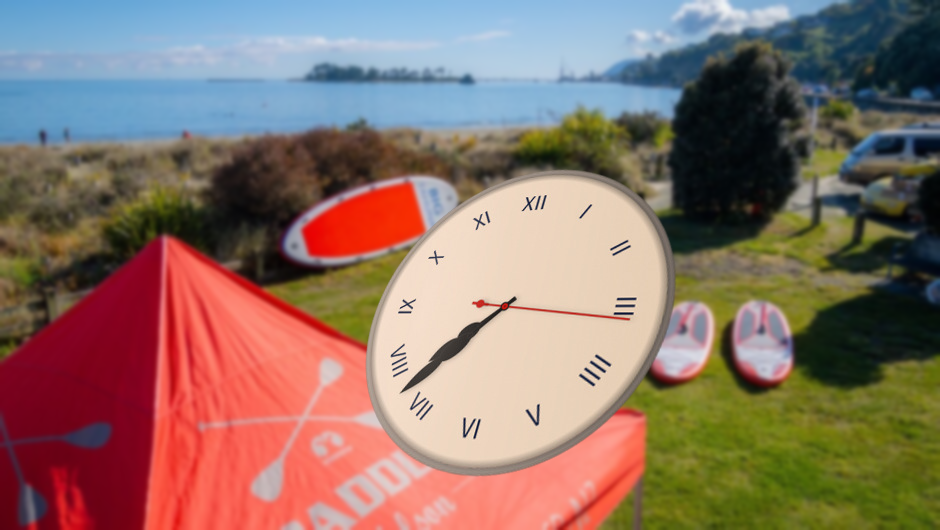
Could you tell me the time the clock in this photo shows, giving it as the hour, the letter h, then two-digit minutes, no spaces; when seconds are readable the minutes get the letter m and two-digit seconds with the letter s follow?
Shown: 7h37m16s
